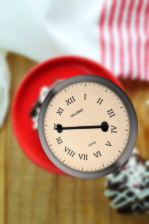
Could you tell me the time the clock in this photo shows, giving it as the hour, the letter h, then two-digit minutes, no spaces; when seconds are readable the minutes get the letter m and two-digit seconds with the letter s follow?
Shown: 3h49
